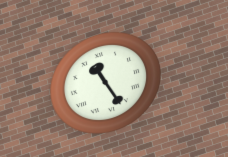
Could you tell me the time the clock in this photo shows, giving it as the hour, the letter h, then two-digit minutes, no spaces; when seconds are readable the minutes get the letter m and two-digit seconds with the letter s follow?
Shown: 11h27
